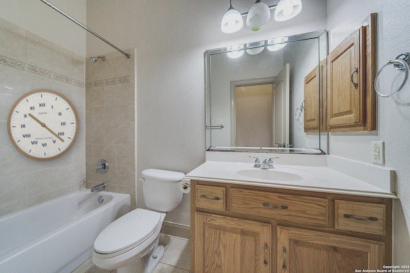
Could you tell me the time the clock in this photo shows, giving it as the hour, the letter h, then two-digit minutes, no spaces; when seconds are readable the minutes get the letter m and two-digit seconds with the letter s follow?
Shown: 10h22
